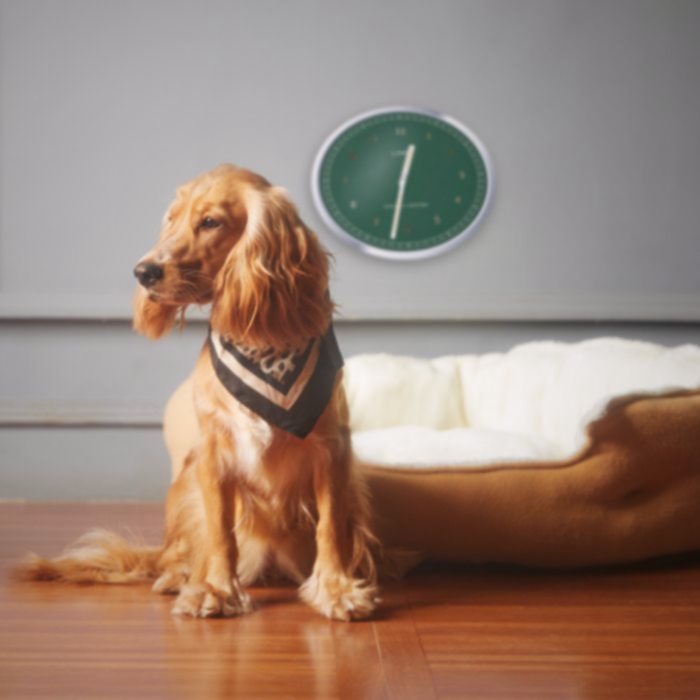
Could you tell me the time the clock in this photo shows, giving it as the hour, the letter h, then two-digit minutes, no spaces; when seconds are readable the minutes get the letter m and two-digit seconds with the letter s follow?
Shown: 12h32
